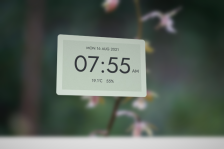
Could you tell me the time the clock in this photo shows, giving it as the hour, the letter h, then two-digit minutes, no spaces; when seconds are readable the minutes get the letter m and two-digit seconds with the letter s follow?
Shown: 7h55
